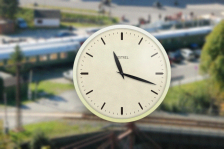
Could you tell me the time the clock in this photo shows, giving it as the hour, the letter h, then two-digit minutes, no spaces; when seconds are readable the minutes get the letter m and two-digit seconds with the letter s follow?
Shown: 11h18
